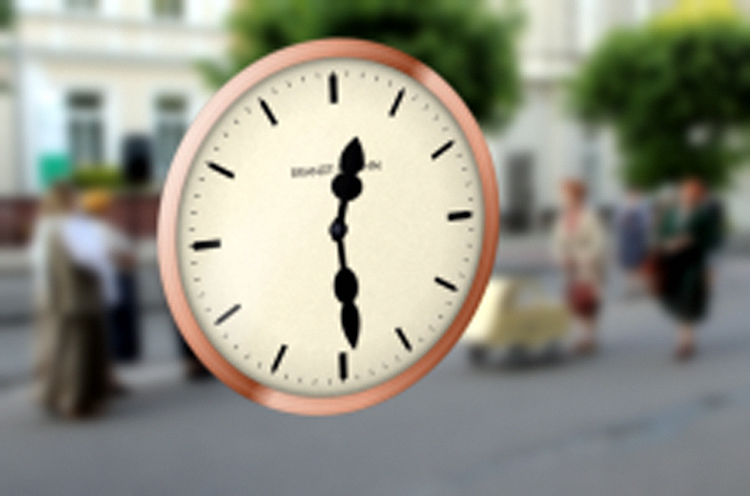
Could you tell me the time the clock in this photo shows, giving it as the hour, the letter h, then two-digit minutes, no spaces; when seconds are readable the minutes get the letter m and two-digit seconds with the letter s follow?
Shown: 12h29
